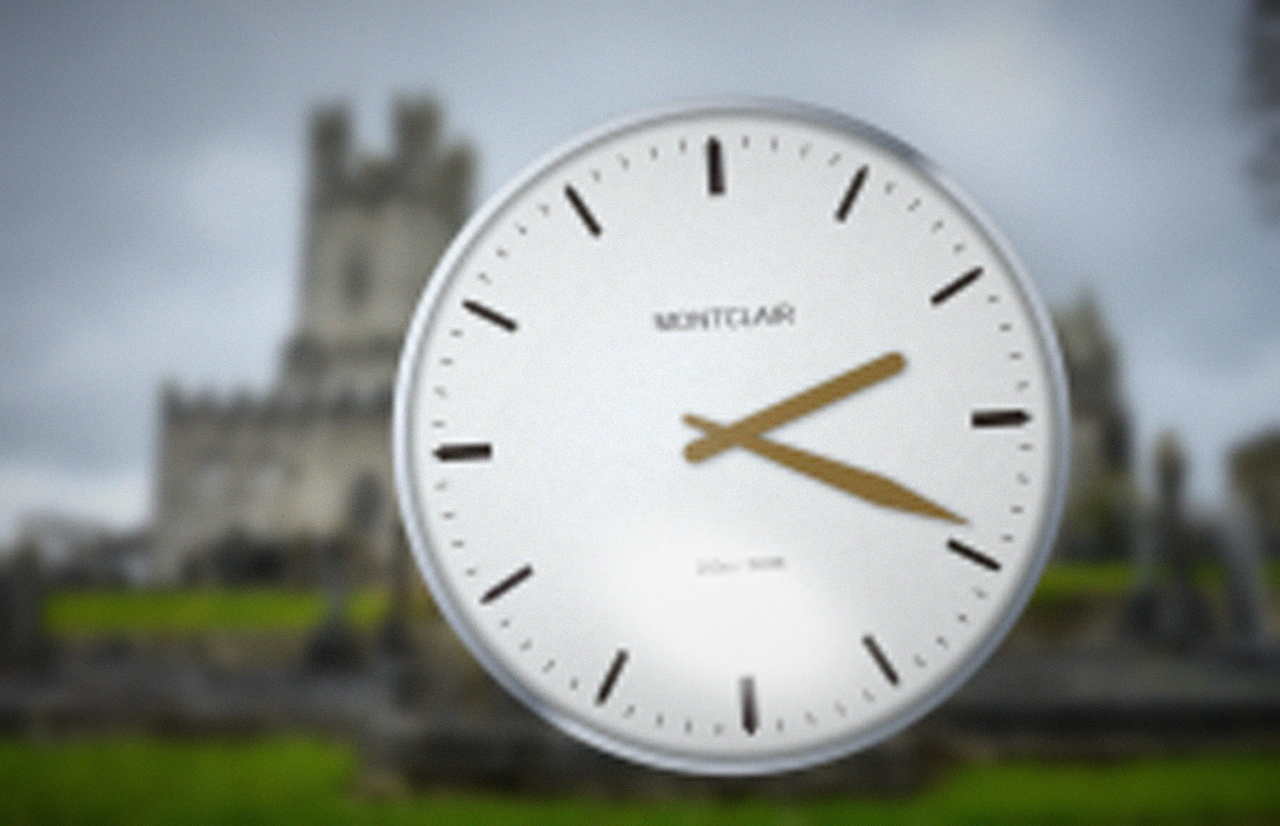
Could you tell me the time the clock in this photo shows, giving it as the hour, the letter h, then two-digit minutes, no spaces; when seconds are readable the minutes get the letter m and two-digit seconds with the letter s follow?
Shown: 2h19
